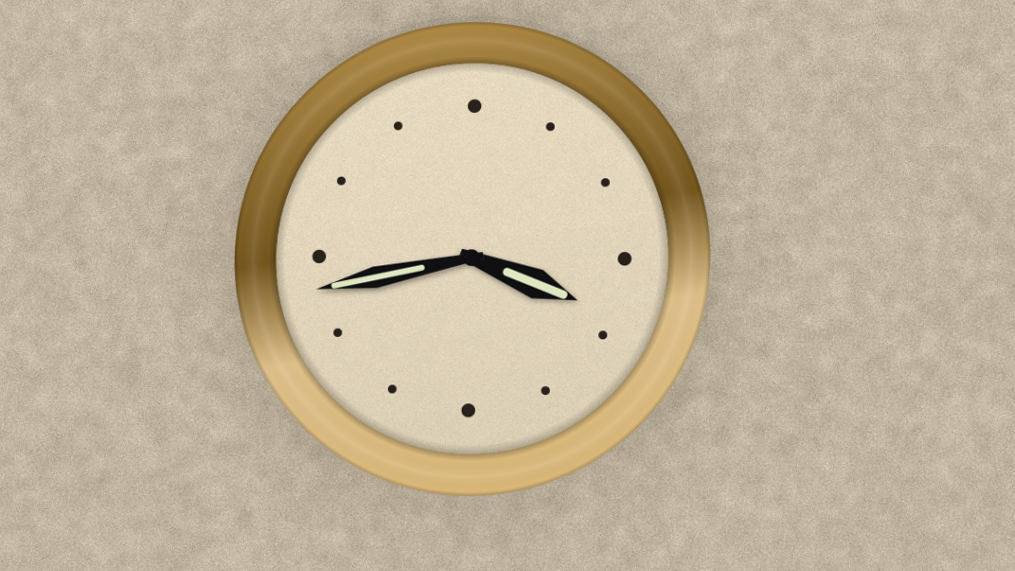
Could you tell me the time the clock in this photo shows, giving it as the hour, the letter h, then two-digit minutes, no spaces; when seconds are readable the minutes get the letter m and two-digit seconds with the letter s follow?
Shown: 3h43
